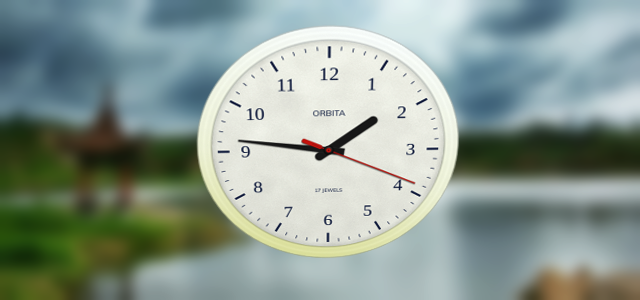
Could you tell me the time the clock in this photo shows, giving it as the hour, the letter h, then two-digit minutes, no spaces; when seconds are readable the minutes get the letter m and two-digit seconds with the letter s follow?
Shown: 1h46m19s
